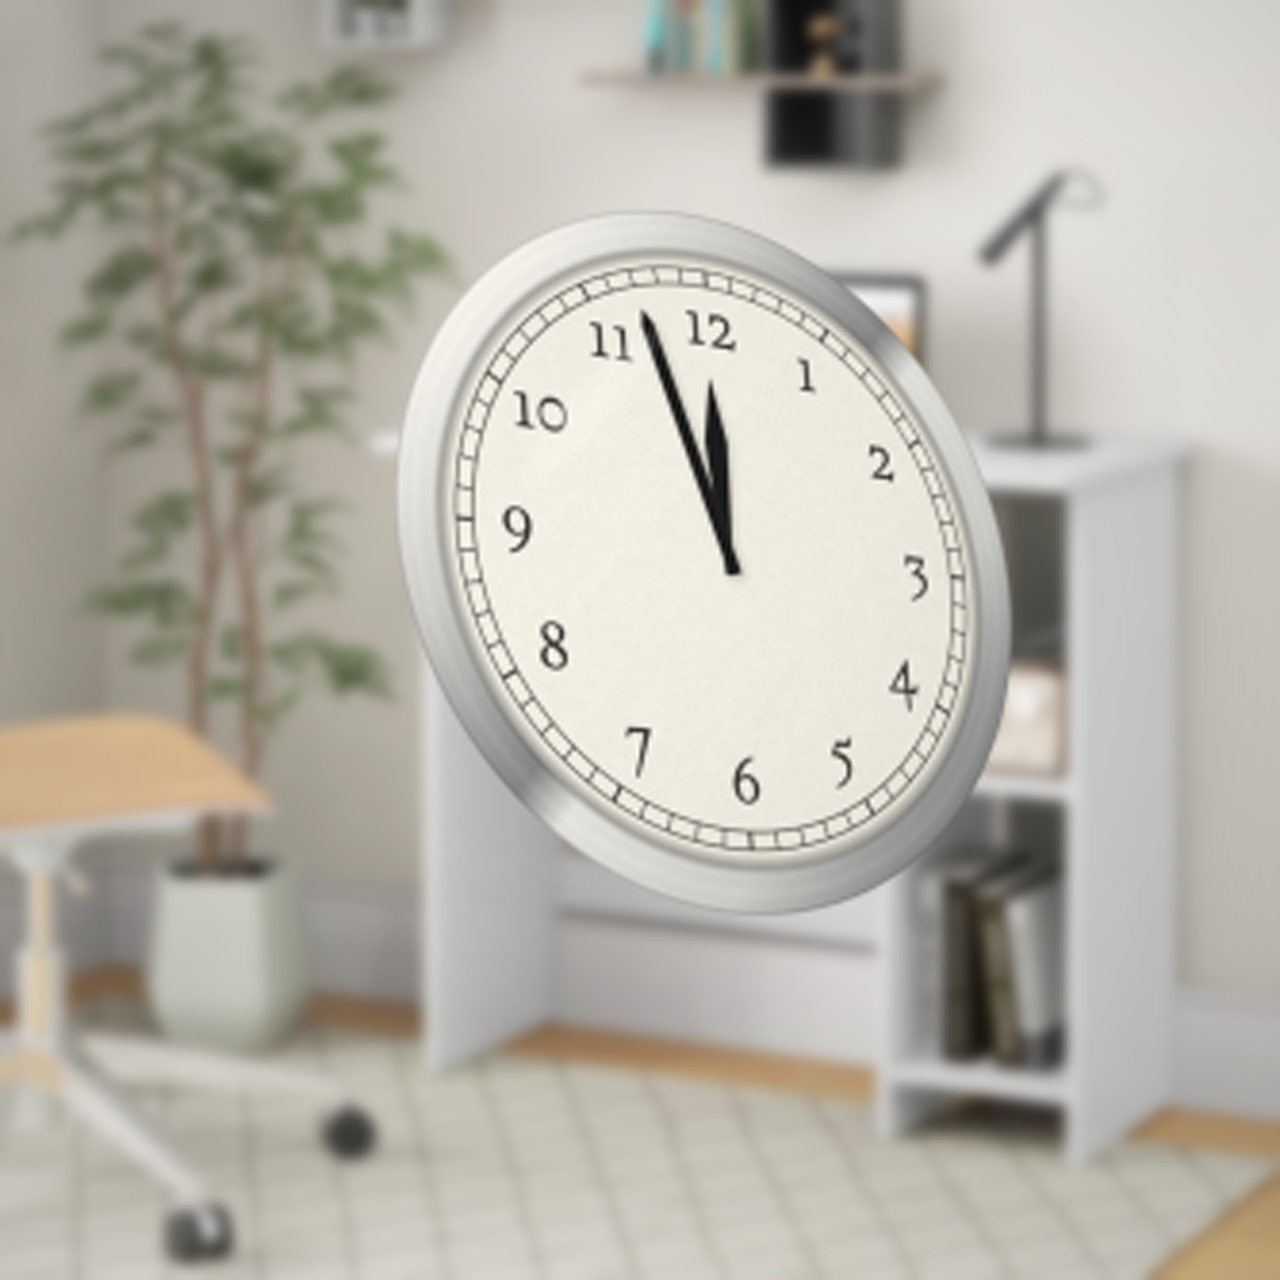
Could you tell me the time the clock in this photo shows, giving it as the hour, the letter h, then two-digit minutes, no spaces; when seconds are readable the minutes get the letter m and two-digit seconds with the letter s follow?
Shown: 11h57
